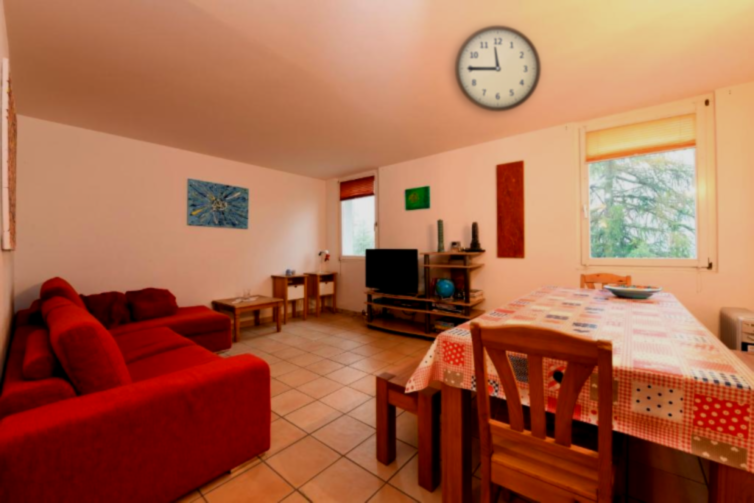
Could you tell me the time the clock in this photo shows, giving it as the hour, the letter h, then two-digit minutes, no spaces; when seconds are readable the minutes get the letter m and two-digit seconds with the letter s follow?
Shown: 11h45
